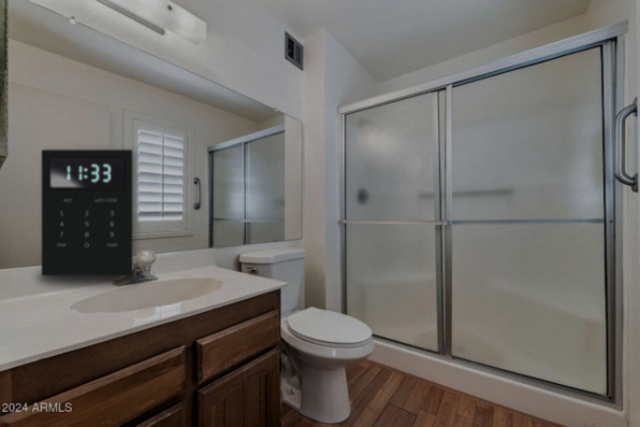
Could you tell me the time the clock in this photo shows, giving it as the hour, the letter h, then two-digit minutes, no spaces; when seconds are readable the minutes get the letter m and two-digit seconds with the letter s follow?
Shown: 11h33
